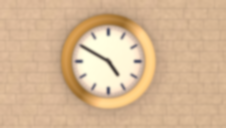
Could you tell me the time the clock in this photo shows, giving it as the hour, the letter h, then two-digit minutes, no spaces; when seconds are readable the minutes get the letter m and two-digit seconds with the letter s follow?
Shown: 4h50
